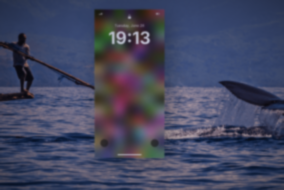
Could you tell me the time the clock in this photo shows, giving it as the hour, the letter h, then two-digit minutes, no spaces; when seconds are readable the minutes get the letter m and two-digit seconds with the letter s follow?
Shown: 19h13
